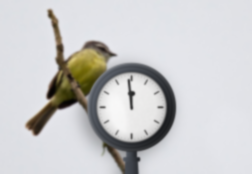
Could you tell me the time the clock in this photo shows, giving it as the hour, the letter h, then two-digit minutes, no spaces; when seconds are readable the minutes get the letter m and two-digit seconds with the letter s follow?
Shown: 11h59
